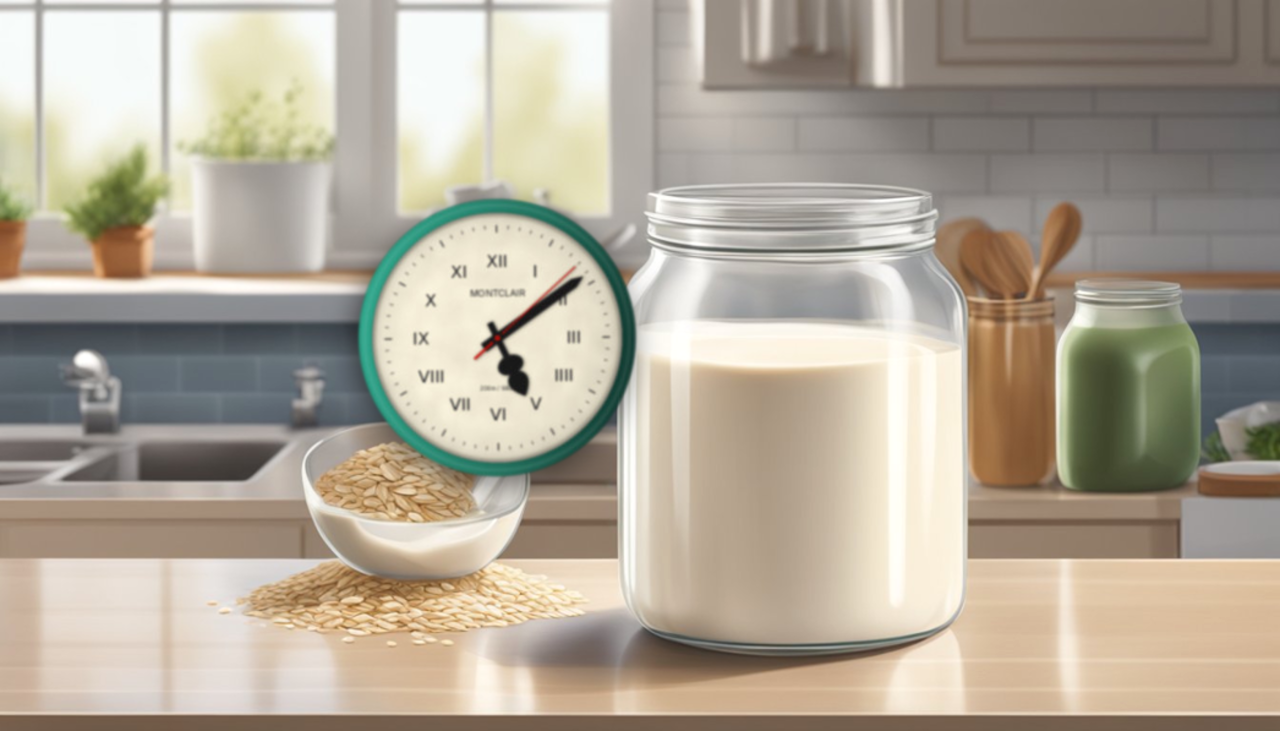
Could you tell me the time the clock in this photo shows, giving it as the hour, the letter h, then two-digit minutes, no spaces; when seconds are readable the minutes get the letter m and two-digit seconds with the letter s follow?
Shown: 5h09m08s
